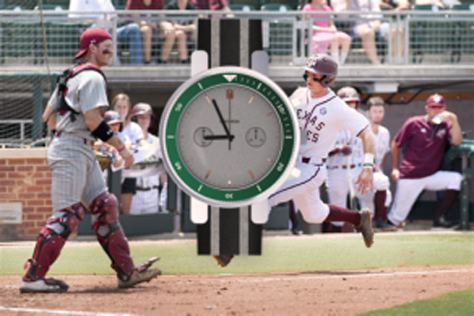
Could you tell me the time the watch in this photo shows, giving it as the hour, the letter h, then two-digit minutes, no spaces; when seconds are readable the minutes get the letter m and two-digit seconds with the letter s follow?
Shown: 8h56
